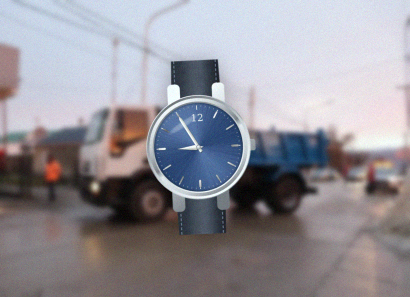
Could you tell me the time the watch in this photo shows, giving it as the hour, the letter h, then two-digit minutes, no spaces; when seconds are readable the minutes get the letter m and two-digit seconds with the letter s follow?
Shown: 8h55
